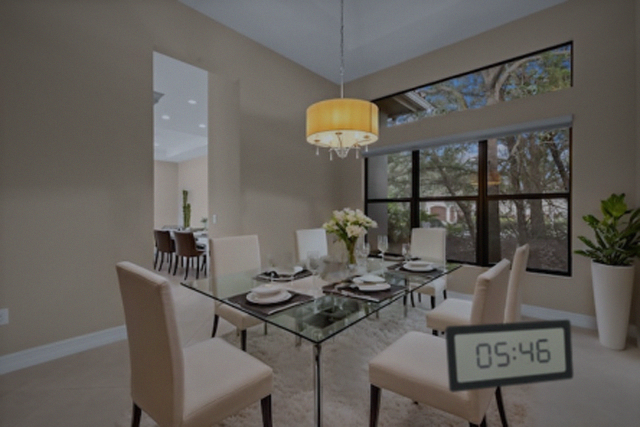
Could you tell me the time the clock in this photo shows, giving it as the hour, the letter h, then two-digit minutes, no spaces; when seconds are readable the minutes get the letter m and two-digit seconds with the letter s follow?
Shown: 5h46
